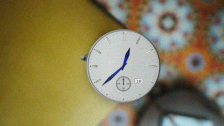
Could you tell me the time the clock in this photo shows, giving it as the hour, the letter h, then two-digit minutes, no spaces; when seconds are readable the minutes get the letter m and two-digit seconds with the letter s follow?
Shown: 12h38
